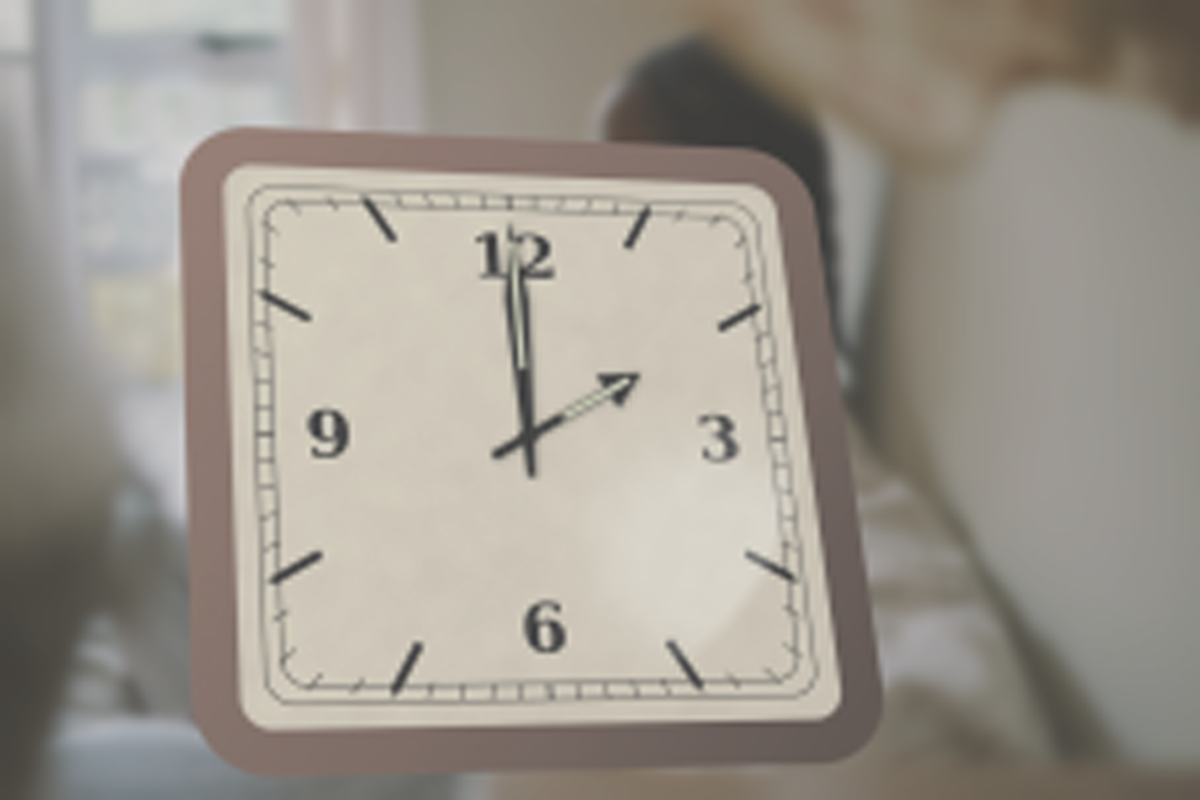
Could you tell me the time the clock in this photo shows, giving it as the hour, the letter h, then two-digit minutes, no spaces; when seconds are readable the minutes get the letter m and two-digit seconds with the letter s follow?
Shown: 2h00
